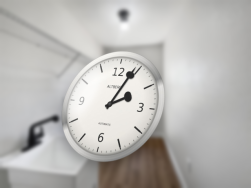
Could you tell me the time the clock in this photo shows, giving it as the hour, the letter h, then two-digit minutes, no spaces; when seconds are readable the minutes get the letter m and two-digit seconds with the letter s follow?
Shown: 2h04
